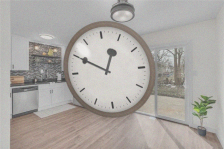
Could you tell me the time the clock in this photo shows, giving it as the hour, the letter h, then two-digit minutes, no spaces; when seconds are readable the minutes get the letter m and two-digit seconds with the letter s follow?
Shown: 12h50
